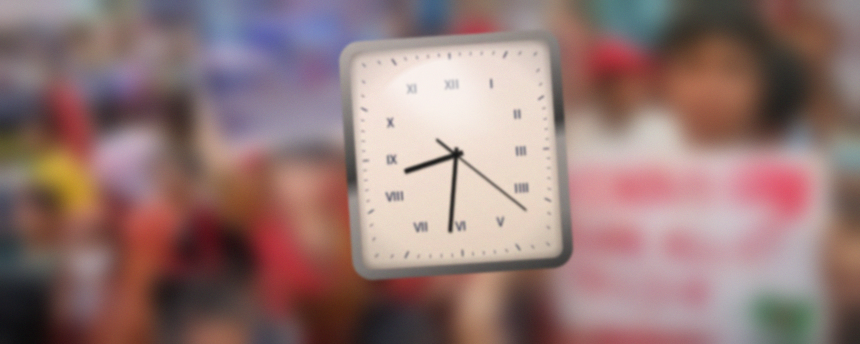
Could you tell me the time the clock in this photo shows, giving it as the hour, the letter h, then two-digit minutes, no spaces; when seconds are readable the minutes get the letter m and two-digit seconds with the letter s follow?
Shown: 8h31m22s
